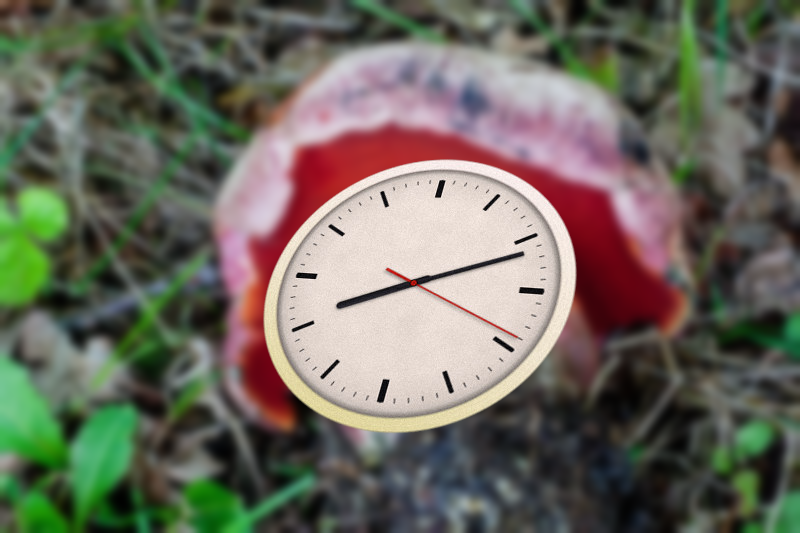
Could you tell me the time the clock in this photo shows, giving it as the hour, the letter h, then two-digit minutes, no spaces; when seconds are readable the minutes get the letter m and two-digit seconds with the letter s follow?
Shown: 8h11m19s
